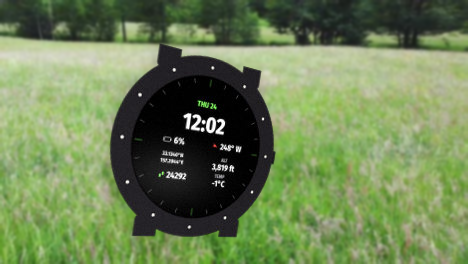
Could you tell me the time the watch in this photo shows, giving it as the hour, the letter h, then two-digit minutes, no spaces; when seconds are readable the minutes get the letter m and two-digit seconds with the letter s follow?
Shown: 12h02
